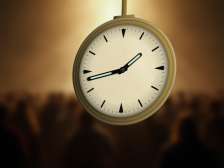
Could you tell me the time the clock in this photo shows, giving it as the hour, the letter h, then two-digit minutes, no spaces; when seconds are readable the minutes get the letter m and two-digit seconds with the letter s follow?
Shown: 1h43
